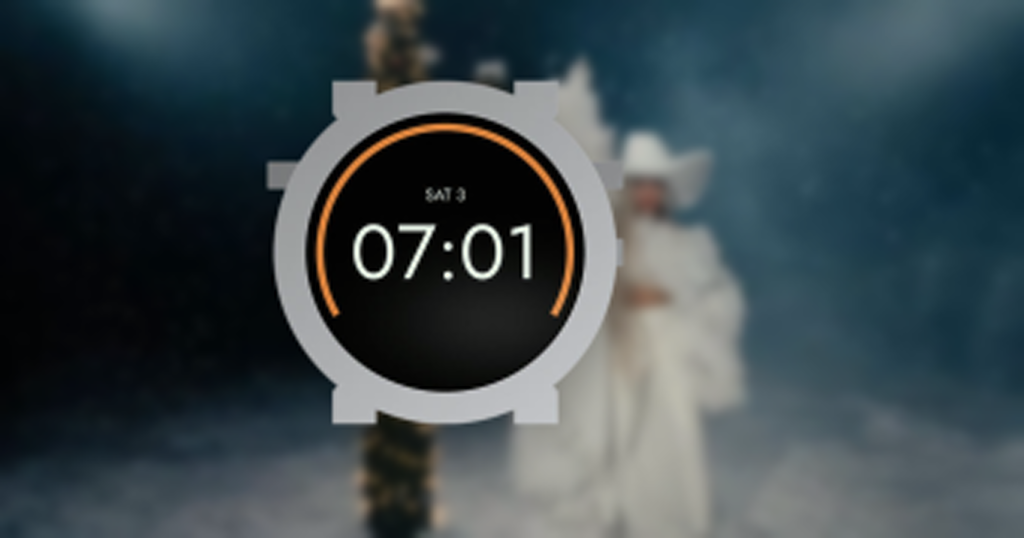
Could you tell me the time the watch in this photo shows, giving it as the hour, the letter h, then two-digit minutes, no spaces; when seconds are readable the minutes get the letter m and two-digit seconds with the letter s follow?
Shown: 7h01
